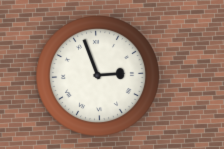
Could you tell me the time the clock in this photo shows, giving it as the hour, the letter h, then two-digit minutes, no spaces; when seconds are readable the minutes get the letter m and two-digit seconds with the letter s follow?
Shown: 2h57
